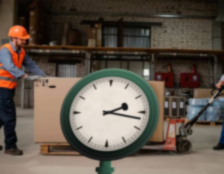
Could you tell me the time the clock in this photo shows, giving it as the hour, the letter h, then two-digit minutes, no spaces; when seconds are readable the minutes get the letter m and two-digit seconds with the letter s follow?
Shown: 2h17
